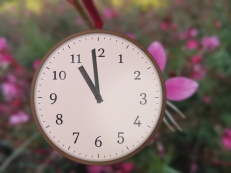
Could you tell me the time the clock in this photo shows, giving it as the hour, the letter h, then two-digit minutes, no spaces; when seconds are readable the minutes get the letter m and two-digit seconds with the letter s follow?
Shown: 10h59
